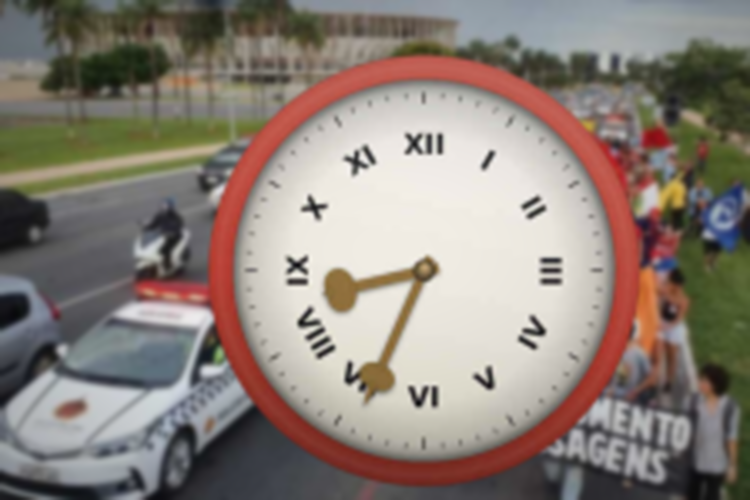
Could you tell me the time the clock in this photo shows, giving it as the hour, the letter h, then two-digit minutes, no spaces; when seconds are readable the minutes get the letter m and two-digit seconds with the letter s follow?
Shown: 8h34
